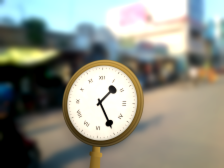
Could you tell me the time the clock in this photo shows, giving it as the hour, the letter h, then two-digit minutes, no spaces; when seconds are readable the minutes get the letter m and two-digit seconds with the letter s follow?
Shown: 1h25
